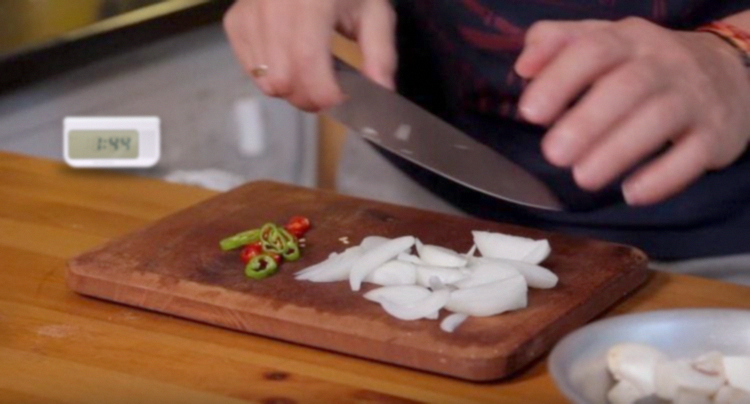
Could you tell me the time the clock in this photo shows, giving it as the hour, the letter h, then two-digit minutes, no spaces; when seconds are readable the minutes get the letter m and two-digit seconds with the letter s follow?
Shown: 1h44
